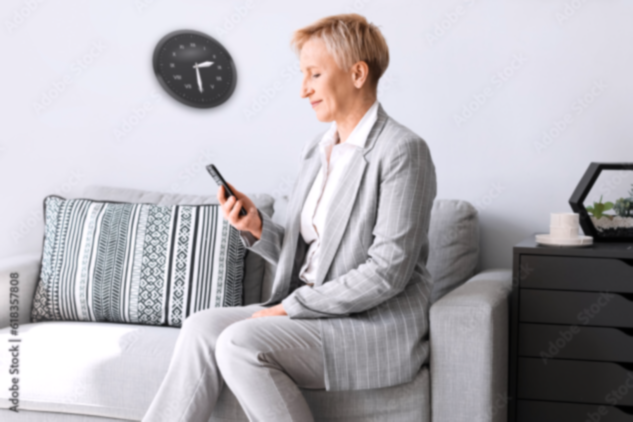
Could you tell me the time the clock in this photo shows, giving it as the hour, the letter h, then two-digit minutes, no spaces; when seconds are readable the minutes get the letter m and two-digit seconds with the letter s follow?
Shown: 2h30
